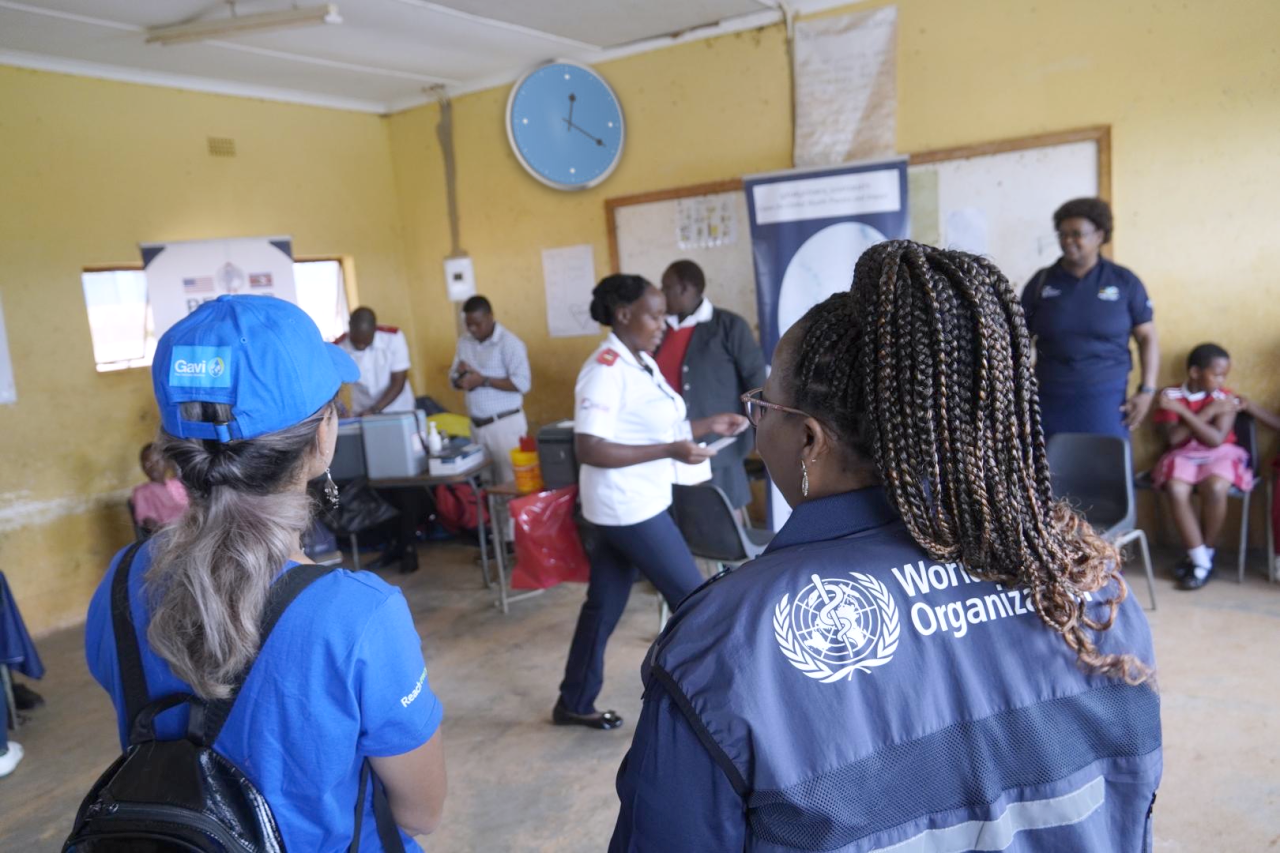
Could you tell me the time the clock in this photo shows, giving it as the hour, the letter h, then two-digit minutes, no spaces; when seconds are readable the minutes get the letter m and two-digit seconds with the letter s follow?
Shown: 12h20
